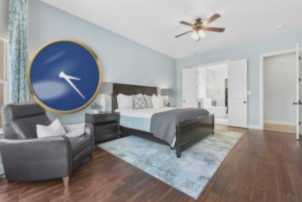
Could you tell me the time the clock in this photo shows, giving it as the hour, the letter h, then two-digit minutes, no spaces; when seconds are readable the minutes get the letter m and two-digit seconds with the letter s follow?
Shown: 3h23
